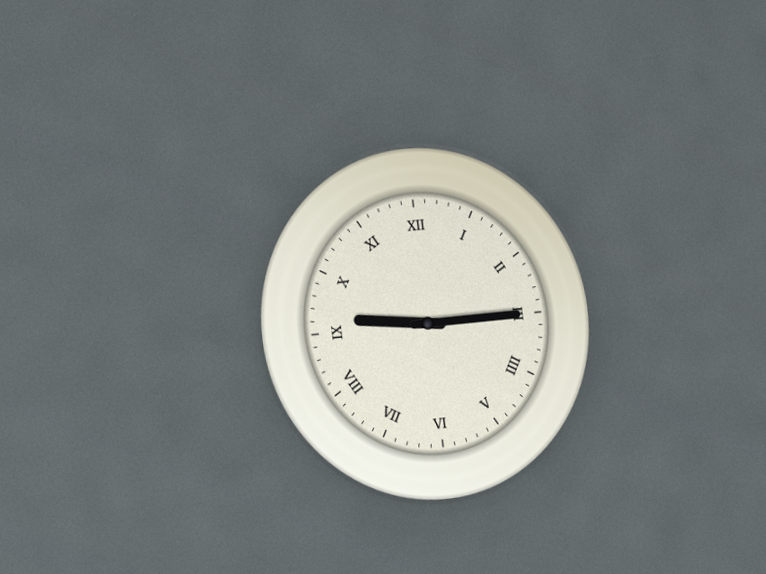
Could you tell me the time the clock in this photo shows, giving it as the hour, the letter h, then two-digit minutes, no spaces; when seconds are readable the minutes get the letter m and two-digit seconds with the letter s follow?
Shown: 9h15
